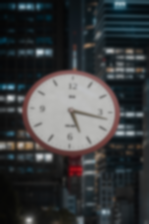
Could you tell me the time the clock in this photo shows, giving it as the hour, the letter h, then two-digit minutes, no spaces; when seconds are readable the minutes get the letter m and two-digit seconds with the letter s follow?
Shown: 5h17
